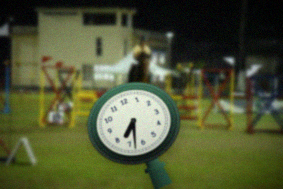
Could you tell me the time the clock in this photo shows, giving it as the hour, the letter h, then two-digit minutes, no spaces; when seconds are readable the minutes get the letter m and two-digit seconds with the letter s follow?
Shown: 7h33
